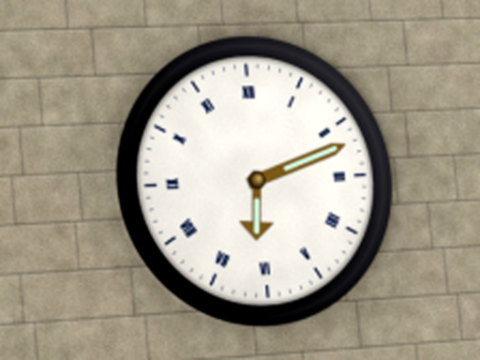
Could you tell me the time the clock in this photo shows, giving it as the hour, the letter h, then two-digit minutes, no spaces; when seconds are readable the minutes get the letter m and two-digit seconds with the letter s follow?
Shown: 6h12
